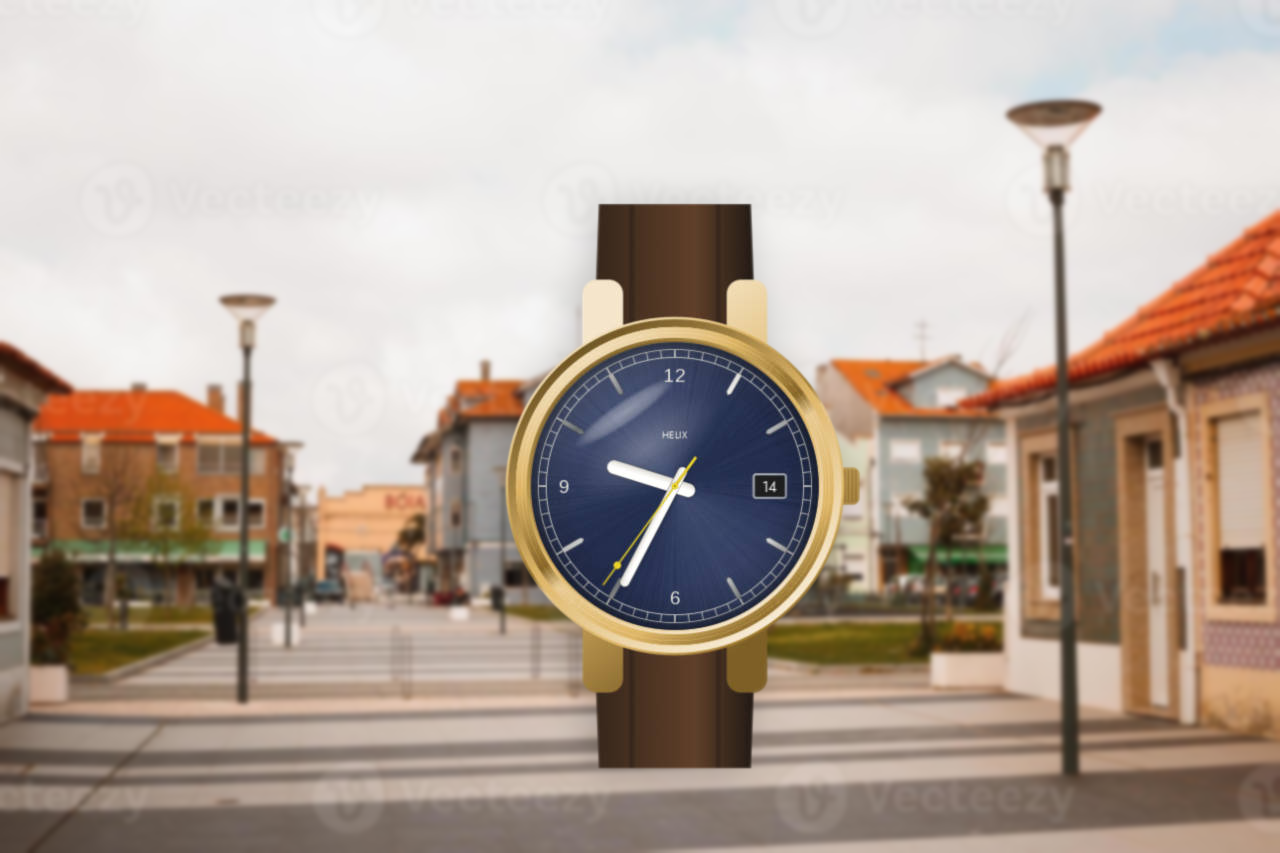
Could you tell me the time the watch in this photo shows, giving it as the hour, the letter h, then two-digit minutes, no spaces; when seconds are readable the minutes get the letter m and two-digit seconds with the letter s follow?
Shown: 9h34m36s
